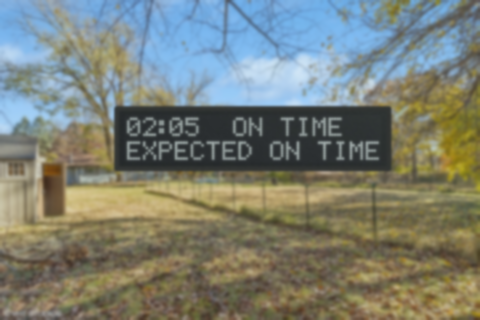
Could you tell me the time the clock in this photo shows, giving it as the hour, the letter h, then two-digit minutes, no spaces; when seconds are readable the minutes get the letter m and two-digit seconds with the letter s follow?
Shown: 2h05
